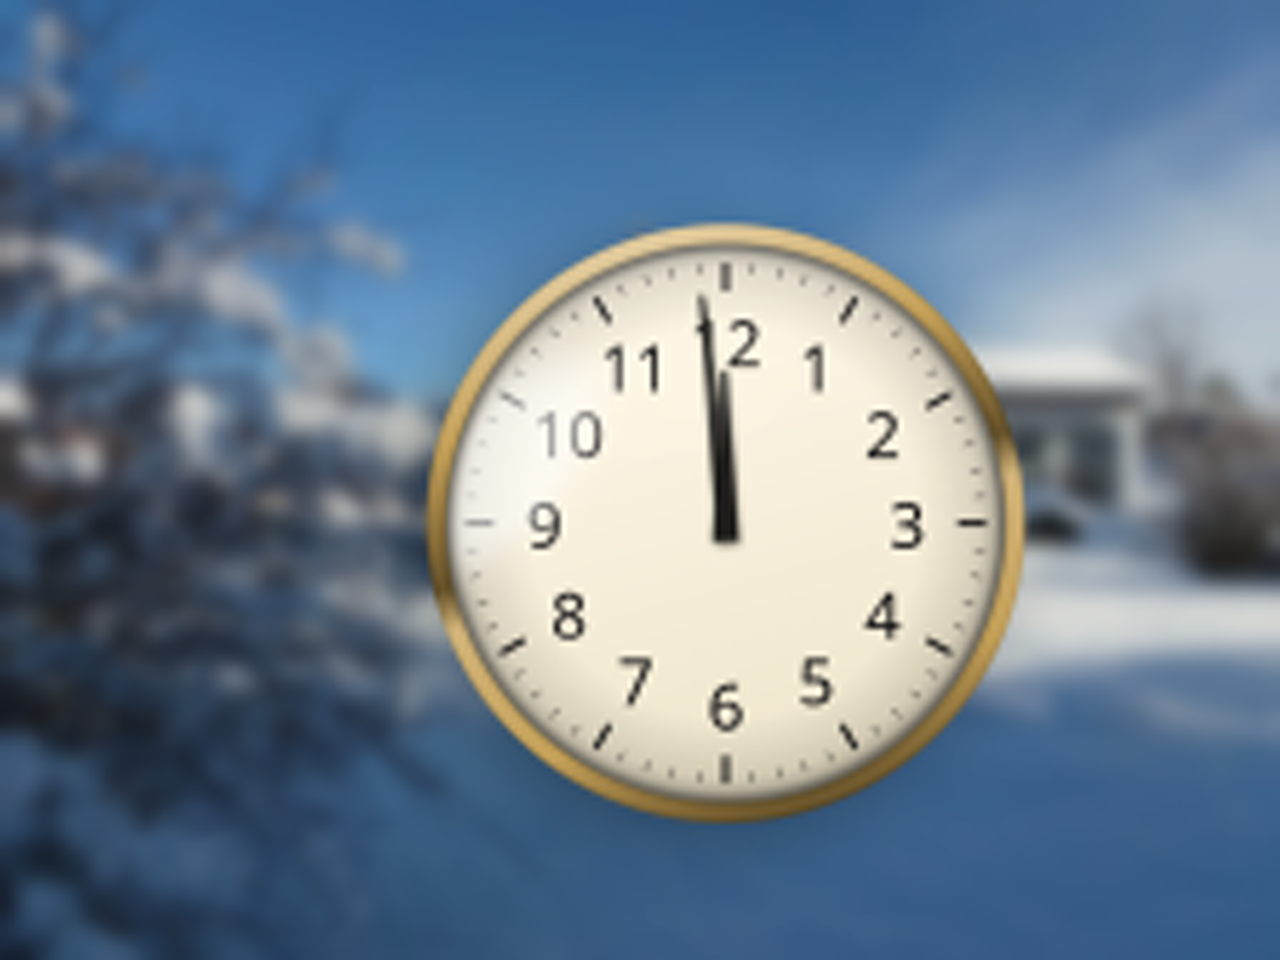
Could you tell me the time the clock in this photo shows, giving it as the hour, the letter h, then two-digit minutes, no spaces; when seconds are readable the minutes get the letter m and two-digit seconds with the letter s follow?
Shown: 11h59
